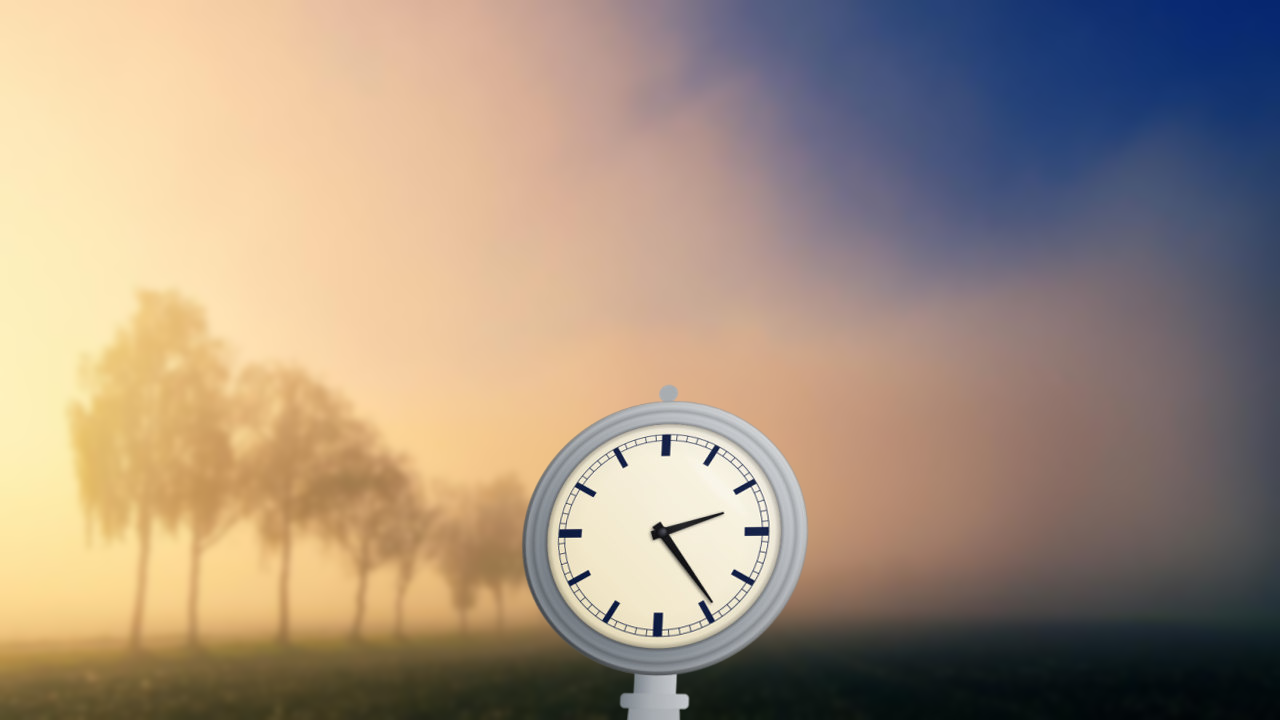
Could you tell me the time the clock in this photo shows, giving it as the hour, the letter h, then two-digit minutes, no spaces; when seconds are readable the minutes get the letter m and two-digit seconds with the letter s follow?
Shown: 2h24
